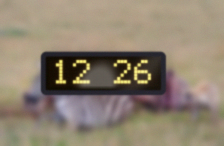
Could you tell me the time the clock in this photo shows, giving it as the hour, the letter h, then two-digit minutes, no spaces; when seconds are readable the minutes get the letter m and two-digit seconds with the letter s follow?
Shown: 12h26
